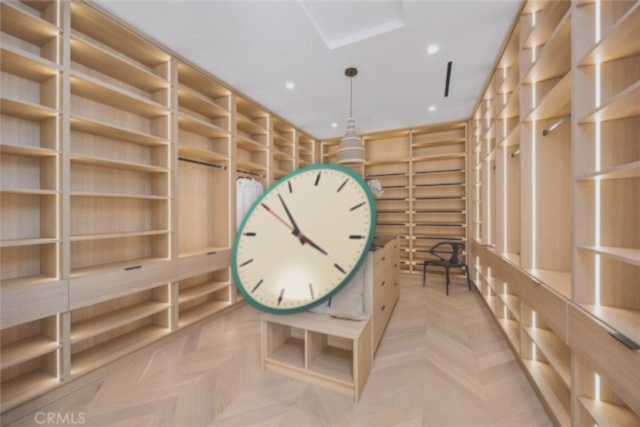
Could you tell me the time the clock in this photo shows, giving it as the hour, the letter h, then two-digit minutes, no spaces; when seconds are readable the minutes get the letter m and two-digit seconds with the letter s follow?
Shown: 3h52m50s
